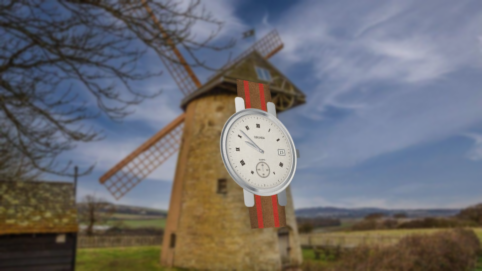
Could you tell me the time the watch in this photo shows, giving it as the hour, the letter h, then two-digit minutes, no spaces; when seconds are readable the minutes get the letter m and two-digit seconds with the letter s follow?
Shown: 9h52
